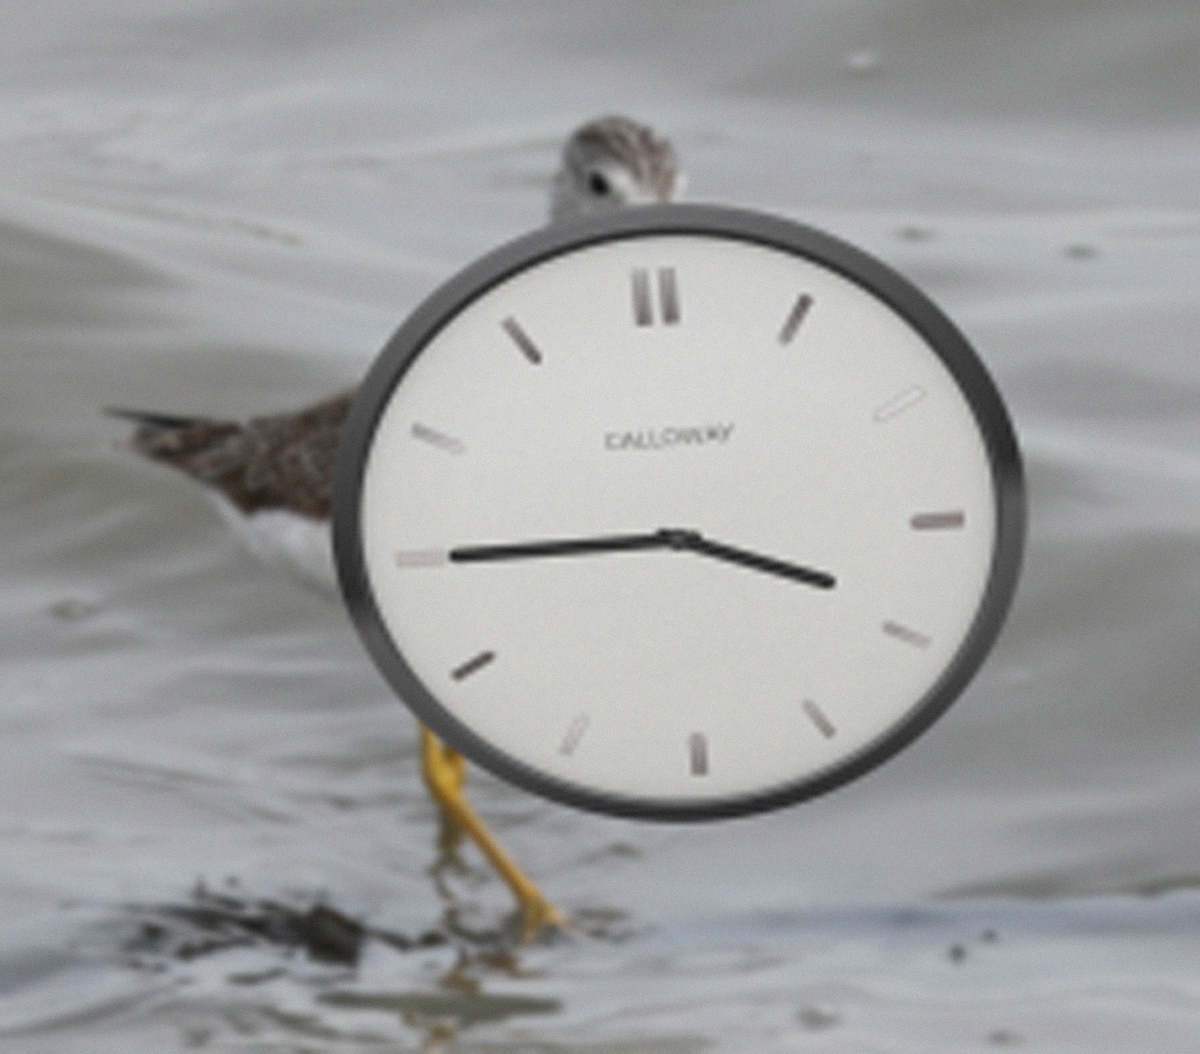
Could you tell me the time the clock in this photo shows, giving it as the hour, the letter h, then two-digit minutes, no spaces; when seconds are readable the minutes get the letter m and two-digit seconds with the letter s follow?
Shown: 3h45
